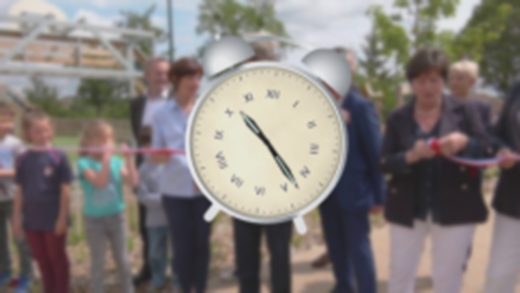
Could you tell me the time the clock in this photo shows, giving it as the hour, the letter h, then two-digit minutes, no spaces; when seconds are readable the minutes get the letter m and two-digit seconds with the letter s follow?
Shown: 10h23
